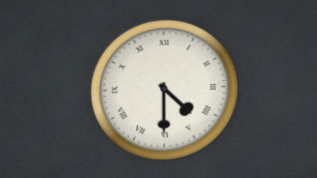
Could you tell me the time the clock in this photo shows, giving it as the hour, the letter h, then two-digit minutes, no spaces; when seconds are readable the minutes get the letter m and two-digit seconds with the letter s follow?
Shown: 4h30
